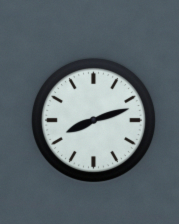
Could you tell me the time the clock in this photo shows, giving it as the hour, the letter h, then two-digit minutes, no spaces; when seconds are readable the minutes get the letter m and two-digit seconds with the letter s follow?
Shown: 8h12
